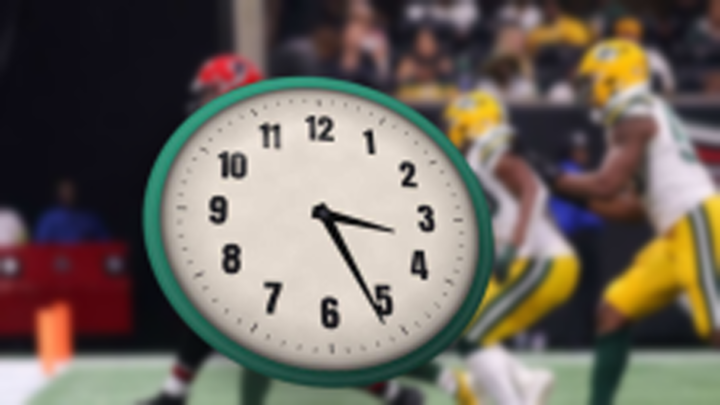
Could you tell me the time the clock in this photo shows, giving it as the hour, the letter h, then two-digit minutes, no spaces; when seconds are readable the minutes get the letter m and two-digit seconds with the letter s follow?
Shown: 3h26
